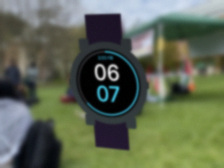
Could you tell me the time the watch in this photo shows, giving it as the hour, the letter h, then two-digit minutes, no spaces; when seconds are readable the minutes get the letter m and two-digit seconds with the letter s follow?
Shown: 6h07
